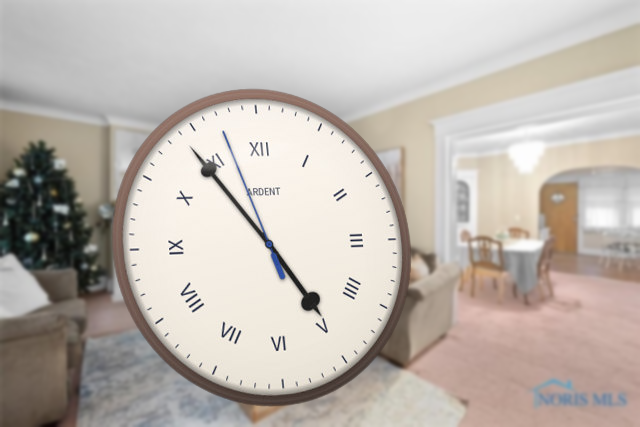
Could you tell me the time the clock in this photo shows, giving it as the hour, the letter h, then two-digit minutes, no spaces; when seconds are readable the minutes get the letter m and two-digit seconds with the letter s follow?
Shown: 4h53m57s
